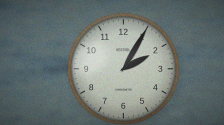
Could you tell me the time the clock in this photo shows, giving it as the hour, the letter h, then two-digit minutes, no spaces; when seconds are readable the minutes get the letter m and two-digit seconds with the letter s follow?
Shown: 2h05
